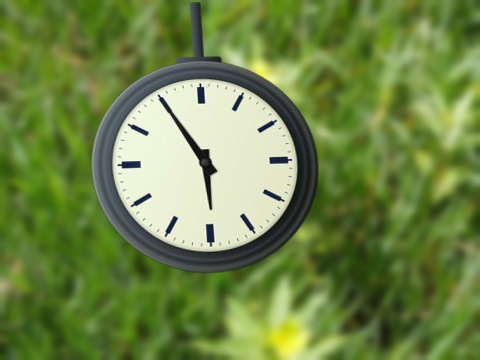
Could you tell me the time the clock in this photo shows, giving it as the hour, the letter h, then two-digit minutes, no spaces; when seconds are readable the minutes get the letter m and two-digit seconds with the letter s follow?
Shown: 5h55
